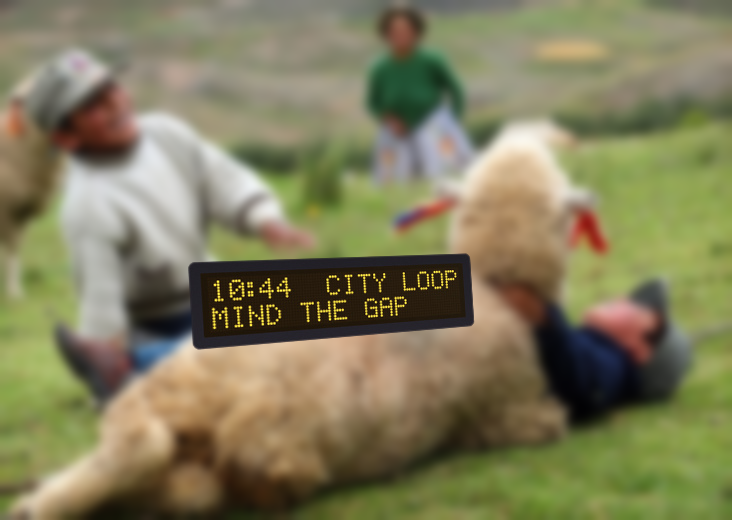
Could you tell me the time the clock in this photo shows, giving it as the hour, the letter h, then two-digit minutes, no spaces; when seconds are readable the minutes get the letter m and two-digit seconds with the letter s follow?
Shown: 10h44
